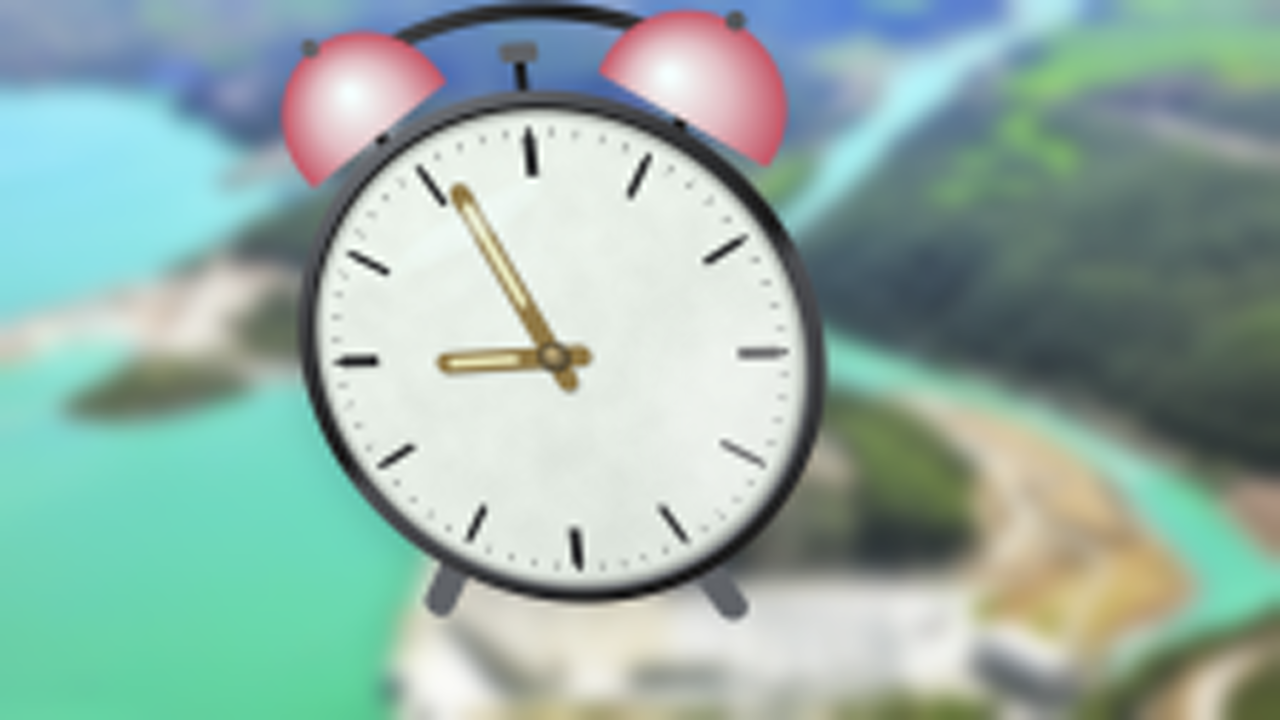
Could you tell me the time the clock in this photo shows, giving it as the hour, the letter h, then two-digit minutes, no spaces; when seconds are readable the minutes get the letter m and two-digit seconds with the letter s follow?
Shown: 8h56
